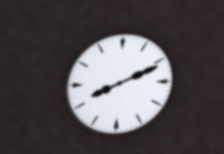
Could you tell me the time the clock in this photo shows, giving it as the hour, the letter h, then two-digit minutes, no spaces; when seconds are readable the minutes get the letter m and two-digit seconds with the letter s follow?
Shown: 8h11
